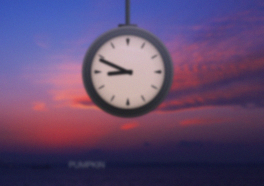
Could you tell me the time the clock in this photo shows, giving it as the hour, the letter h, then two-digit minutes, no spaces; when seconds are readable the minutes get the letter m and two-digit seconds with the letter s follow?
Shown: 8h49
